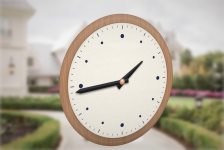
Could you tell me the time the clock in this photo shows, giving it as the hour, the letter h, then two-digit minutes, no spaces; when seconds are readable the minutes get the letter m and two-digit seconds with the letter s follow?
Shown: 1h44
